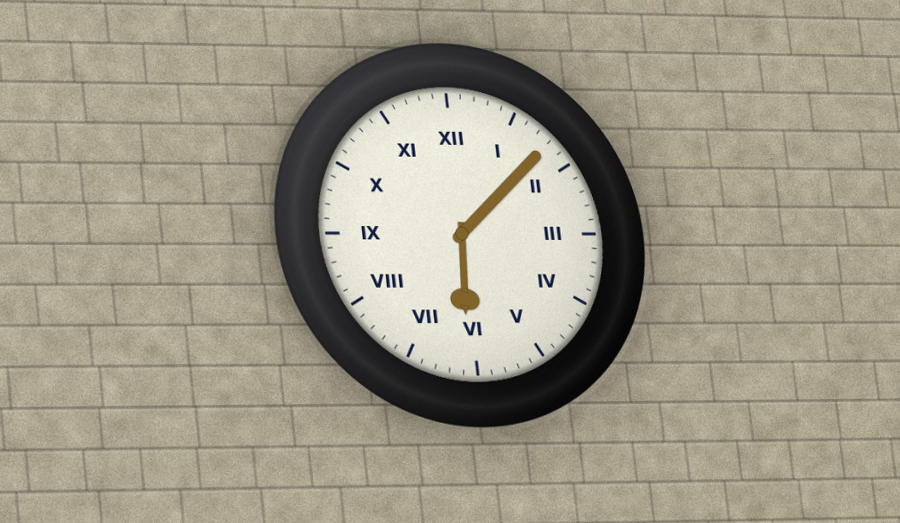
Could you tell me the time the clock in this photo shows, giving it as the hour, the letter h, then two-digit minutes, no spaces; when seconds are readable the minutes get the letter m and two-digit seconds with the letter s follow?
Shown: 6h08
